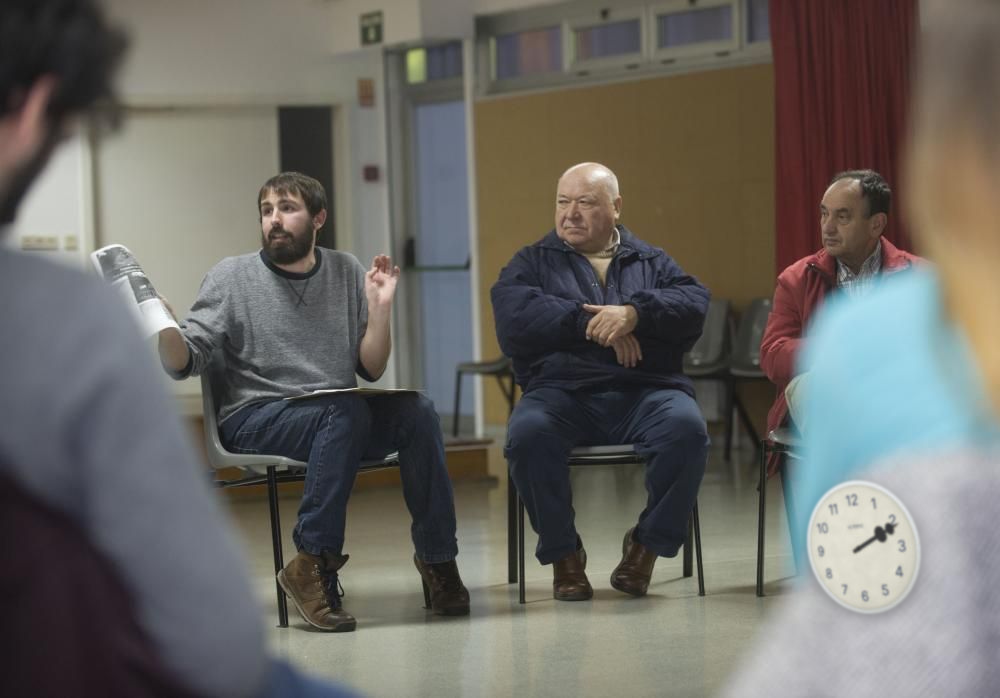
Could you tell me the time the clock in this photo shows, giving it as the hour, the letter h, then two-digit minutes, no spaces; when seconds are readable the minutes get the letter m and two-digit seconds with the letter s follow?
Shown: 2h11
